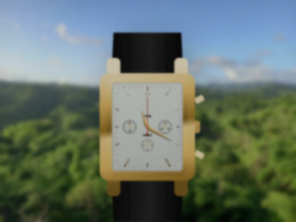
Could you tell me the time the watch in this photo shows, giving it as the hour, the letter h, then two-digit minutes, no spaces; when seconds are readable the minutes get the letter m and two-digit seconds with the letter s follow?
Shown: 11h20
